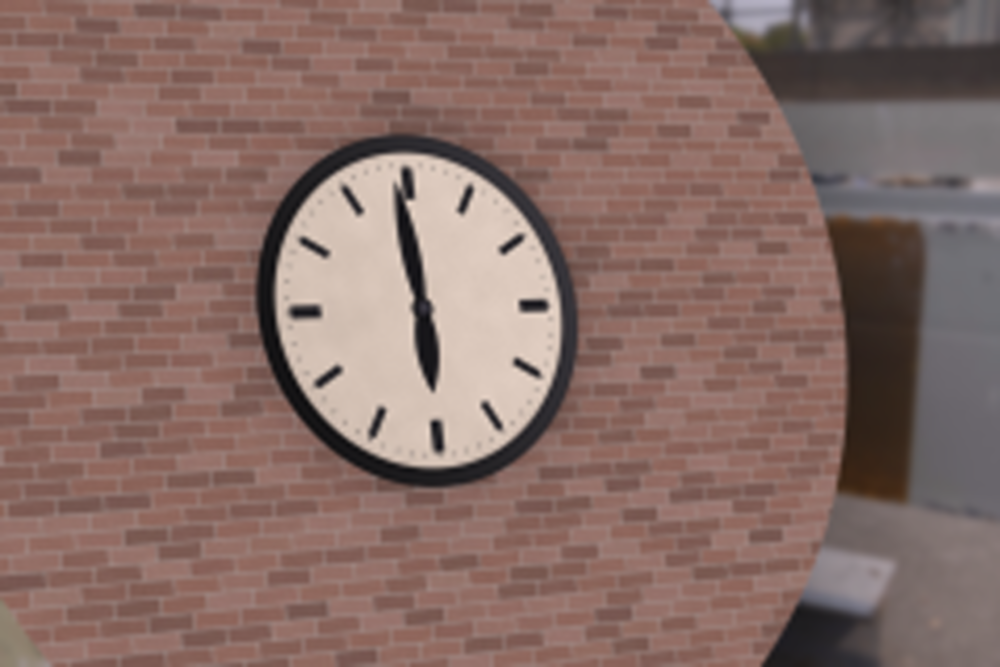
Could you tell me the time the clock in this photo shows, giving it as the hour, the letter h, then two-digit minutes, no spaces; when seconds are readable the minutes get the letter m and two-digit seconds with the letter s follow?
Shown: 5h59
